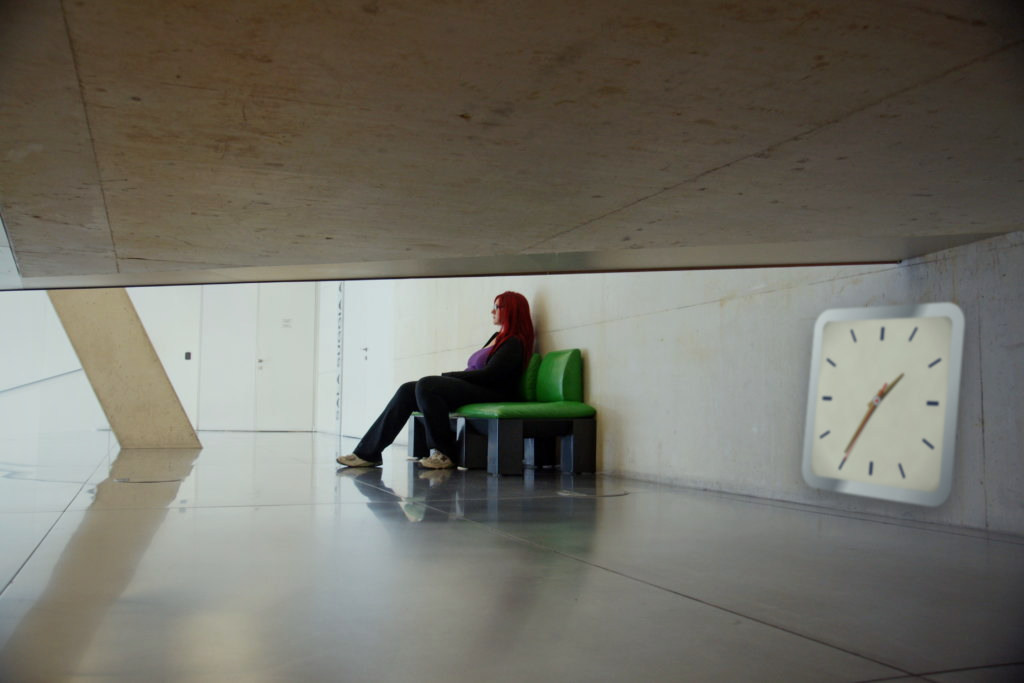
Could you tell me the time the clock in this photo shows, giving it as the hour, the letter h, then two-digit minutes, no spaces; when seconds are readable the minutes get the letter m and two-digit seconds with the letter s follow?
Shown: 1h35m35s
